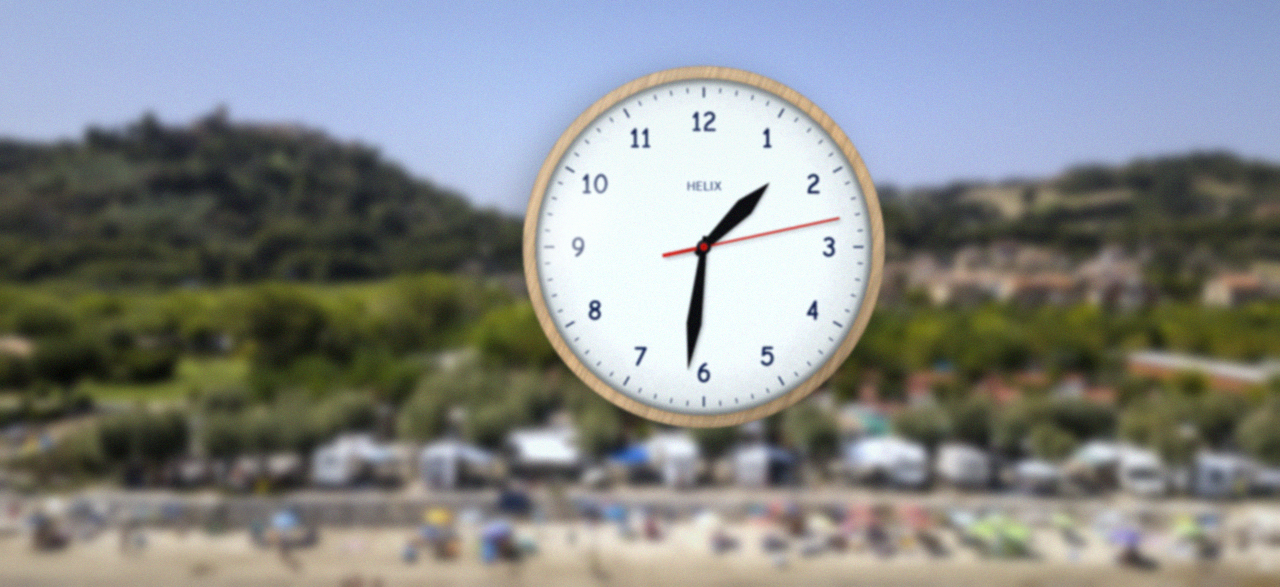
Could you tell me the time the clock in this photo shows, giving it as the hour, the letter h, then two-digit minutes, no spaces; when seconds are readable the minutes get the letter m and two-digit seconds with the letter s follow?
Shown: 1h31m13s
